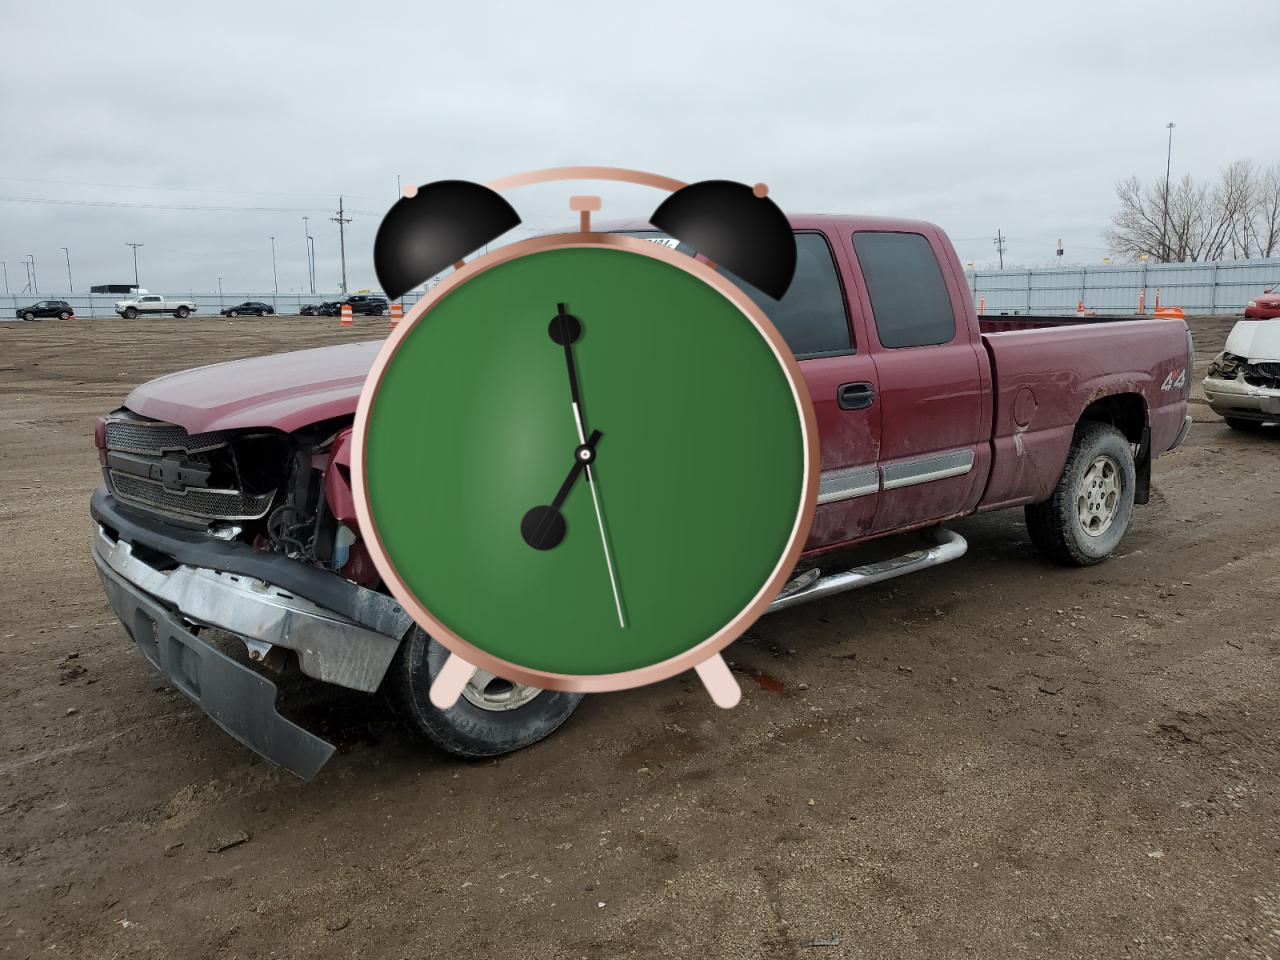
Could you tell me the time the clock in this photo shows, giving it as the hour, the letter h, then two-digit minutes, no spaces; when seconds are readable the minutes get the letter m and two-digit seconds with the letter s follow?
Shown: 6h58m28s
